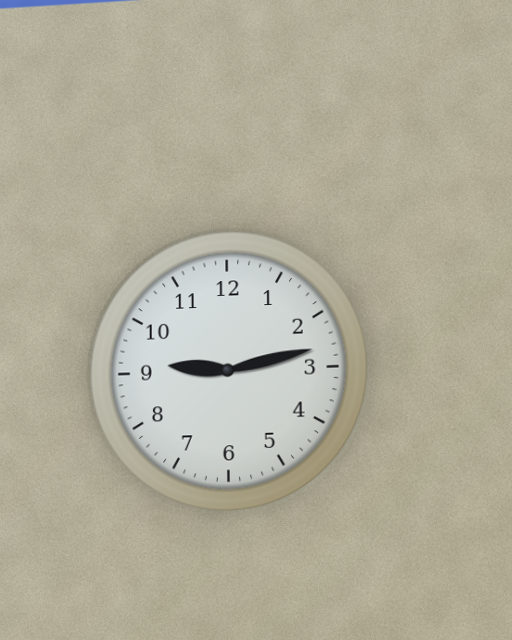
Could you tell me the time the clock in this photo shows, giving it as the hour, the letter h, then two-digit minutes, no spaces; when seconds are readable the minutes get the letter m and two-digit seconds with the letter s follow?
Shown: 9h13
